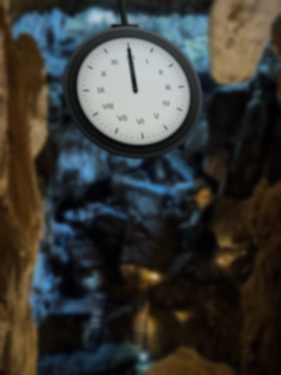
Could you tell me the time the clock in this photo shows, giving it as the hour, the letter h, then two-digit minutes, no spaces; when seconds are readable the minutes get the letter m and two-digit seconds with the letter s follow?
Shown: 12h00
